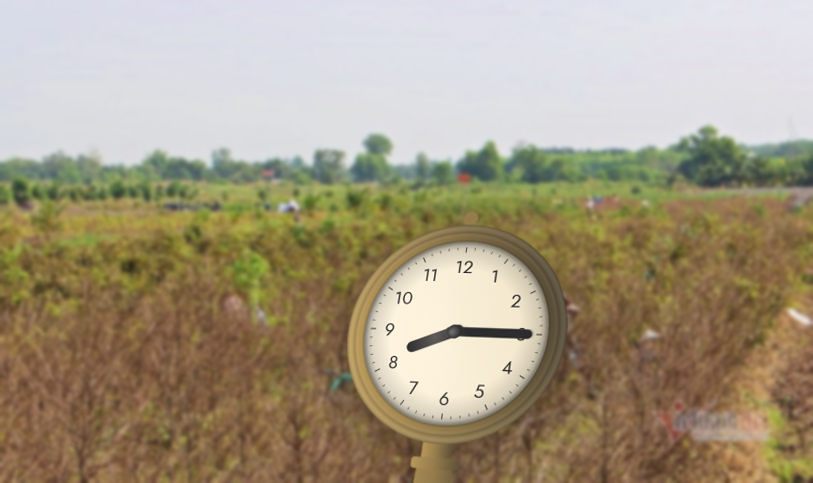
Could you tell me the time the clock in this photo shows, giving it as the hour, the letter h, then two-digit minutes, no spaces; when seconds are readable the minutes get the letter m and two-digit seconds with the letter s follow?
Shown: 8h15
